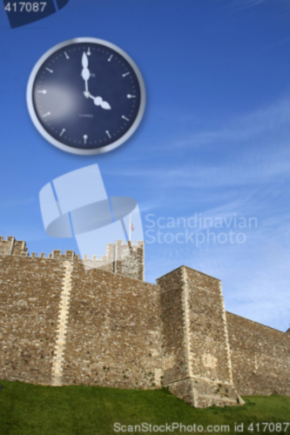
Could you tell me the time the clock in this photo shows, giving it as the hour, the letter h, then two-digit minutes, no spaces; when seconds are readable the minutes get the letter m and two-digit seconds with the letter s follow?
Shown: 3h59
